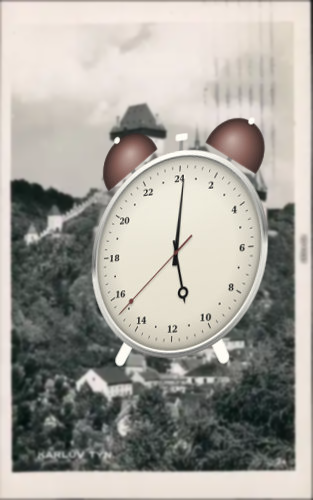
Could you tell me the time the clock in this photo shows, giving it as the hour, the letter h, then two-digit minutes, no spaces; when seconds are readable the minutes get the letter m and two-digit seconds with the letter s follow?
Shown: 11h00m38s
